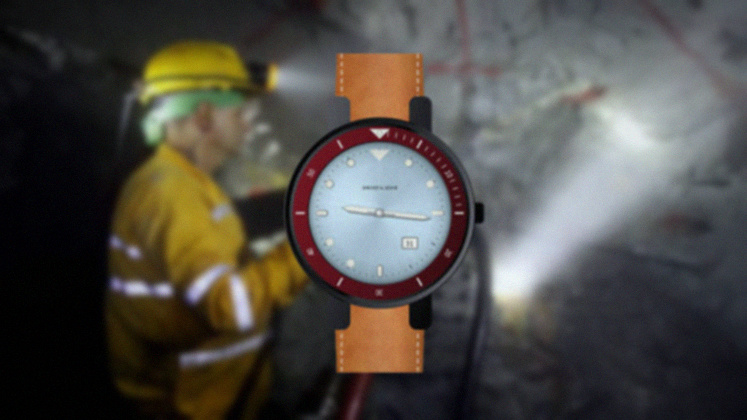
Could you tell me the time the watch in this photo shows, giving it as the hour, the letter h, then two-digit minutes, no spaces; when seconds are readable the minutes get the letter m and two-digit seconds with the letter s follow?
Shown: 9h16
